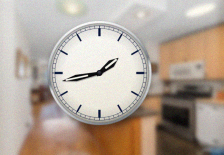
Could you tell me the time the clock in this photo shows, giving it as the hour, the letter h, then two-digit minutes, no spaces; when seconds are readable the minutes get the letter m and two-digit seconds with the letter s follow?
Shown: 1h43
